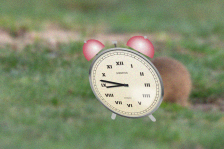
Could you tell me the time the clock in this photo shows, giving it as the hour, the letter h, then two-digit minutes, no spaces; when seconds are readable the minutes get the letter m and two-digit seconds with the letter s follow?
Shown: 8h47
